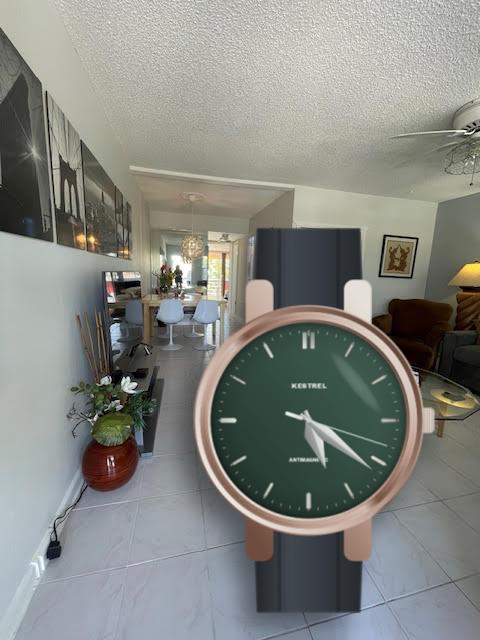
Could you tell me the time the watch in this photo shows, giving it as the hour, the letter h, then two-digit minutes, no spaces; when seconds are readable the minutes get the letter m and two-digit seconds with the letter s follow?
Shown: 5h21m18s
